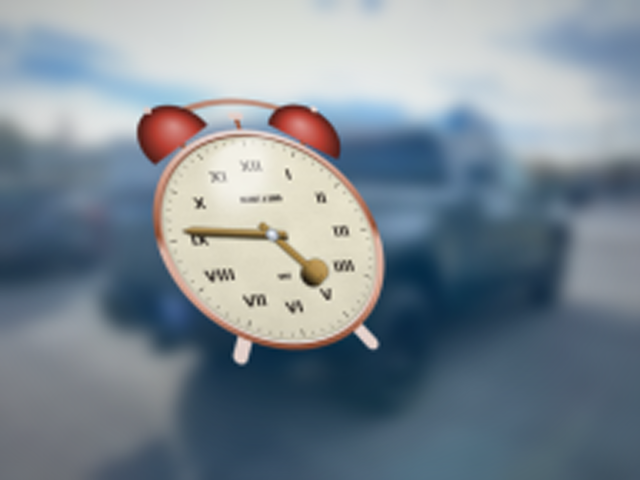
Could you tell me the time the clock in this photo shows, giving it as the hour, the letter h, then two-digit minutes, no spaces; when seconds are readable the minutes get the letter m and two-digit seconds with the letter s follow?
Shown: 4h46
